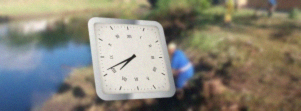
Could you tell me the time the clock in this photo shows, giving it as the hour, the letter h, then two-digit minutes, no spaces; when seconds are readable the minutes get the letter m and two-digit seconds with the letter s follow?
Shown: 7h41
